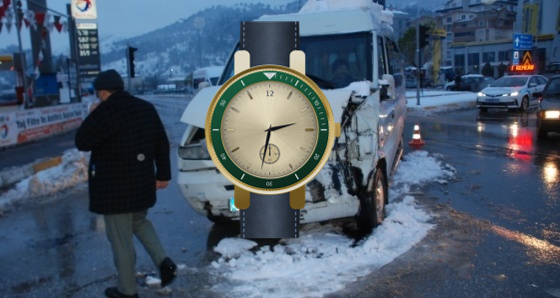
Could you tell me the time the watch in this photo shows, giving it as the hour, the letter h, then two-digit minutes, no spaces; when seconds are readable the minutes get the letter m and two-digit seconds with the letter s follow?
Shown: 2h32
